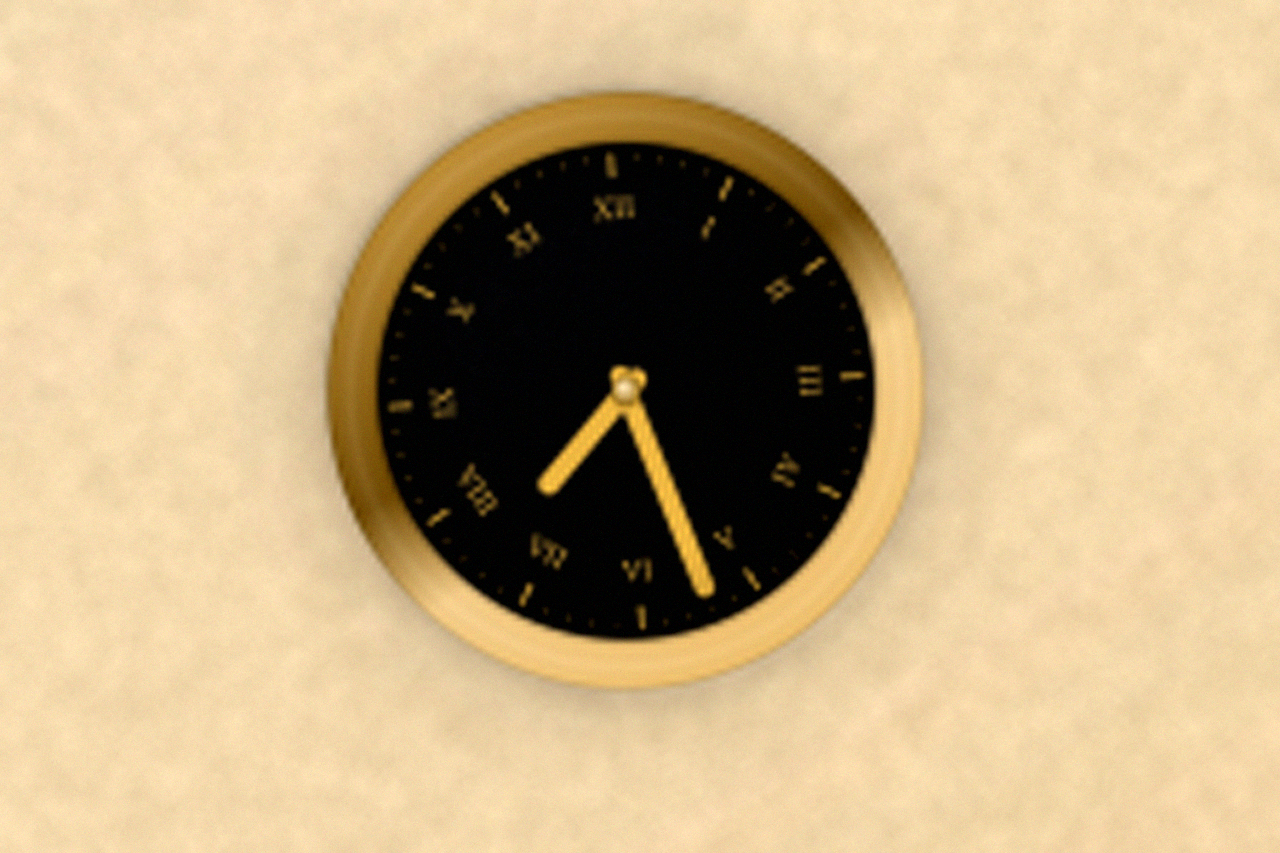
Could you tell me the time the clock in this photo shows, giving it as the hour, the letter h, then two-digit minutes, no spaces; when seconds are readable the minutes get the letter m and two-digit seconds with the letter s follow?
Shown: 7h27
